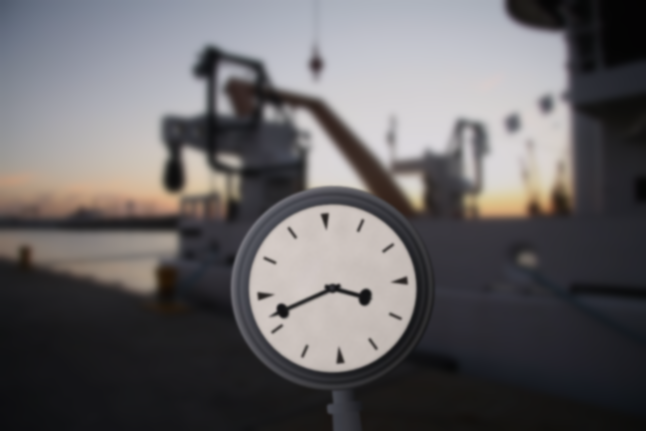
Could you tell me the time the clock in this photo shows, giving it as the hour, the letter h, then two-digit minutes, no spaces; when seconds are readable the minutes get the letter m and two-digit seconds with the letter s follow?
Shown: 3h42
